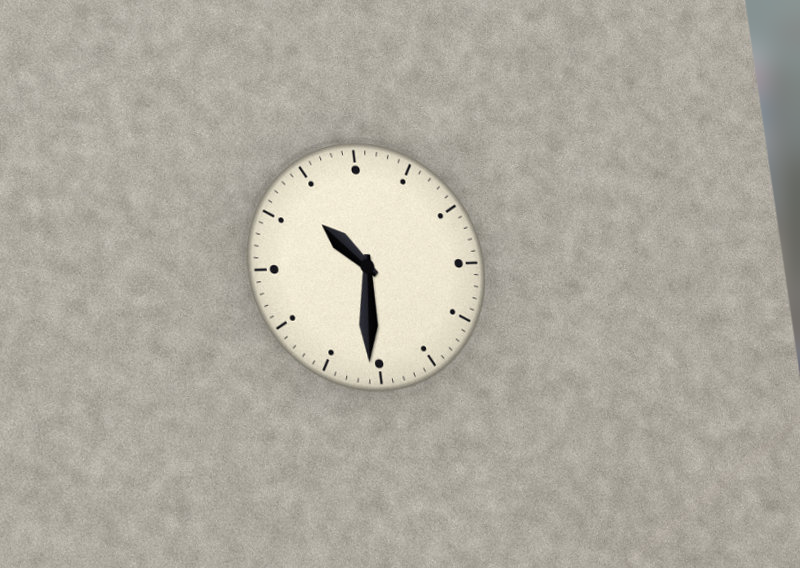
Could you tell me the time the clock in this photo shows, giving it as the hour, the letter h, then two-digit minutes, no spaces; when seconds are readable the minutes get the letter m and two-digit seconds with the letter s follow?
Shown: 10h31
